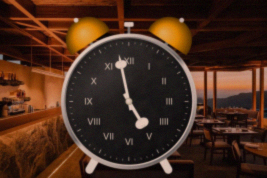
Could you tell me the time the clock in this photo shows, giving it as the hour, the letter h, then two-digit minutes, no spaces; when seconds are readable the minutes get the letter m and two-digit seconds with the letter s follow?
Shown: 4h58
